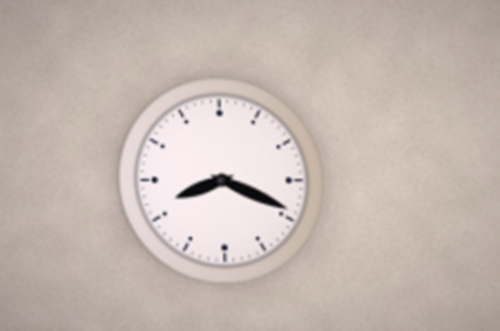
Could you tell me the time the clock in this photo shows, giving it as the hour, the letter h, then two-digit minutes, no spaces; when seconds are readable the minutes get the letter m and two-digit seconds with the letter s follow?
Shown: 8h19
